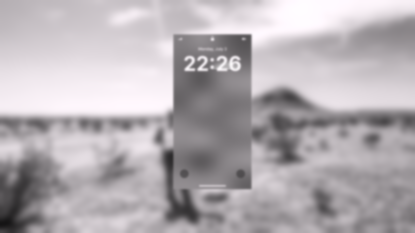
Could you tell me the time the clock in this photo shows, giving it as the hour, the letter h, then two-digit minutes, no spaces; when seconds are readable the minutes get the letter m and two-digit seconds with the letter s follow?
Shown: 22h26
